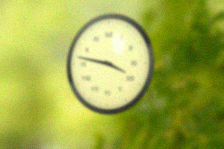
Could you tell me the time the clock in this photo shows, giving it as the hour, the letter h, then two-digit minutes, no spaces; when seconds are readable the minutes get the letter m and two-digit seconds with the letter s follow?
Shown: 3h47
